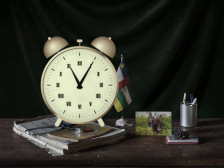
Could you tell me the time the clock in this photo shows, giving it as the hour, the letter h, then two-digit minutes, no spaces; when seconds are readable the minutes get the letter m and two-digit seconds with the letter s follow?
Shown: 11h05
